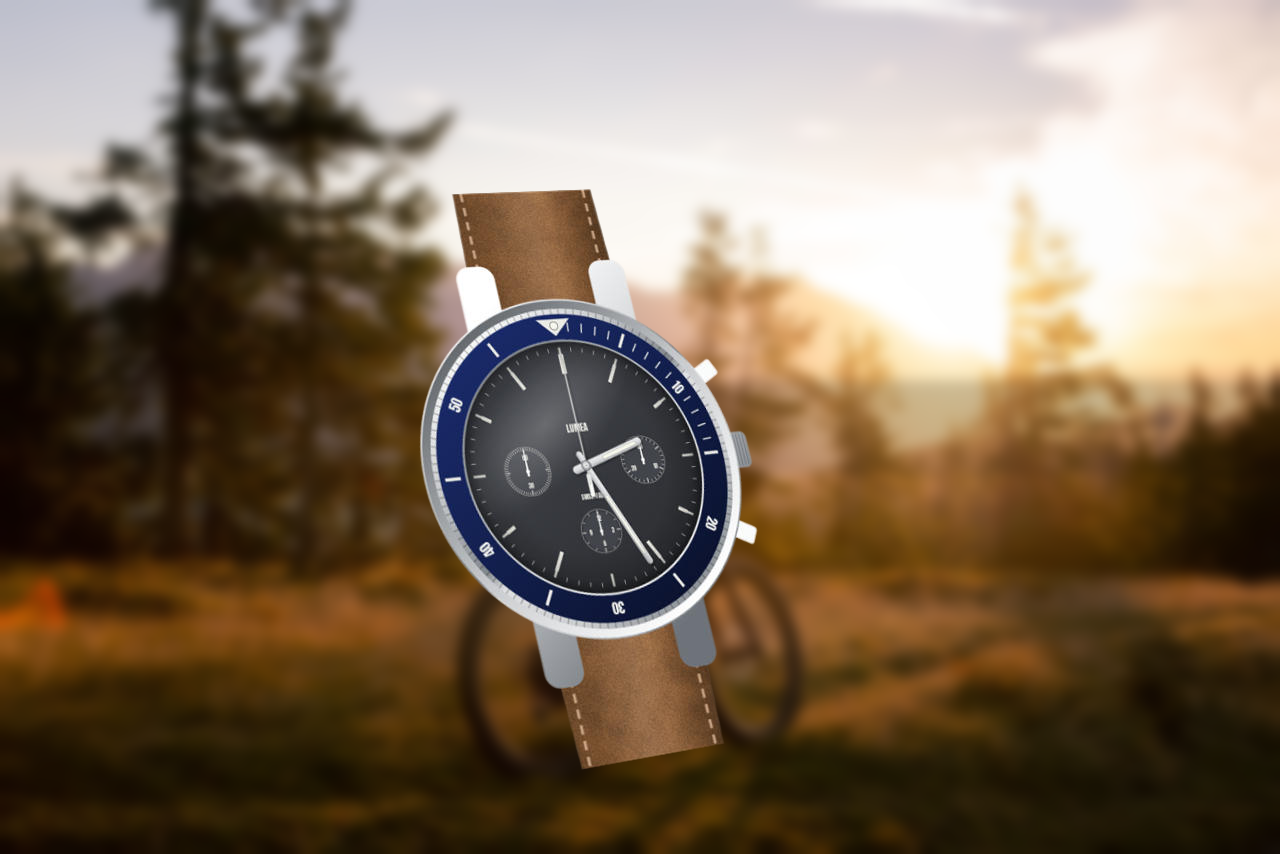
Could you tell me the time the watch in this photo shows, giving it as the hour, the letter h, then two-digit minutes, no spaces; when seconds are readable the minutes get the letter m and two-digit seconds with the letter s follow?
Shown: 2h26
